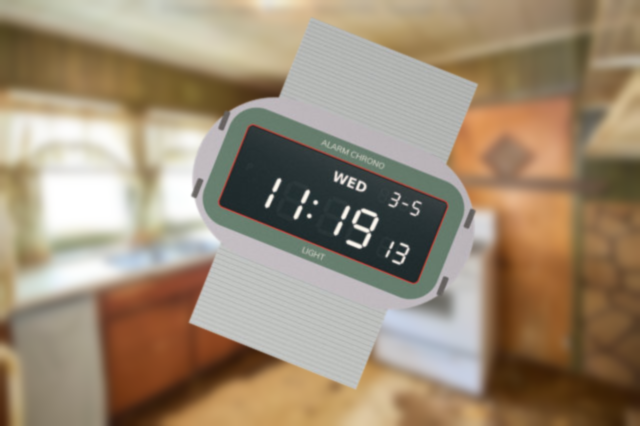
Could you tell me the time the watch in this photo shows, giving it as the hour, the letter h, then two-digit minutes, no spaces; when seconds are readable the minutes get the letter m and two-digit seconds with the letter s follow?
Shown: 11h19m13s
